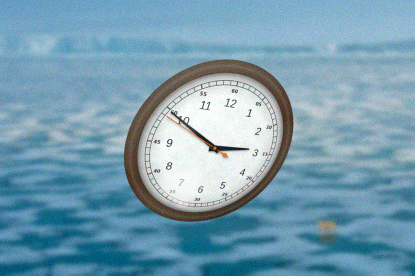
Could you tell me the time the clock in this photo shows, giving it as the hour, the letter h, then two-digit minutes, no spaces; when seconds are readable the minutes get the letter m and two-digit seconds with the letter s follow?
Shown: 2h49m49s
